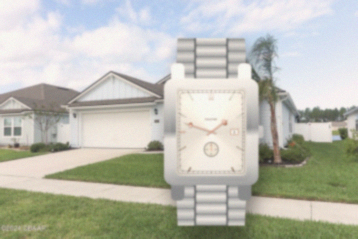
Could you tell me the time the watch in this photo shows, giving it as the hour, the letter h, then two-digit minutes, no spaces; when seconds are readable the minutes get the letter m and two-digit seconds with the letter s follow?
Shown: 1h48
